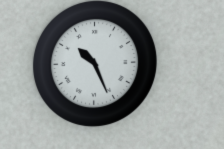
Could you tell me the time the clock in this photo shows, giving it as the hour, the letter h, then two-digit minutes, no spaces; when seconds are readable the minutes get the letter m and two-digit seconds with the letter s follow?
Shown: 10h26
